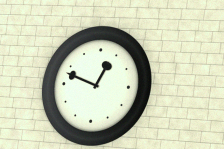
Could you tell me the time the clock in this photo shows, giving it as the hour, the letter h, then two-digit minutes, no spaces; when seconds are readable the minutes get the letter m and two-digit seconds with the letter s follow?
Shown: 12h48
